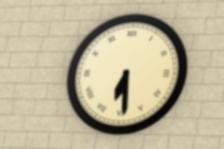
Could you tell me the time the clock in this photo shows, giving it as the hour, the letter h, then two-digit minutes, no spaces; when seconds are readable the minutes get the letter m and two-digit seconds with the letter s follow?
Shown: 6h29
